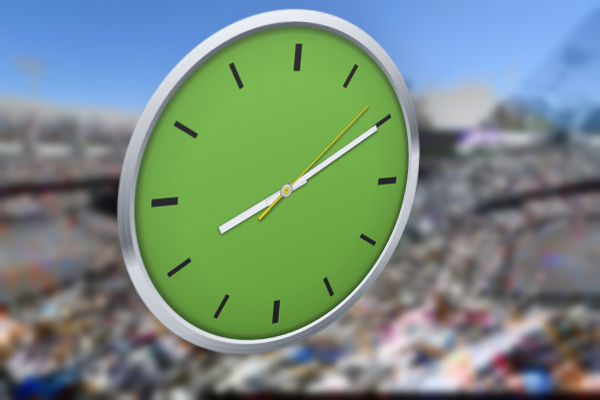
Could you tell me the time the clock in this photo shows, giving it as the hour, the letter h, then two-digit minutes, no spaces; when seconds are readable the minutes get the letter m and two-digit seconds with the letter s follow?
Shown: 8h10m08s
